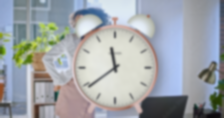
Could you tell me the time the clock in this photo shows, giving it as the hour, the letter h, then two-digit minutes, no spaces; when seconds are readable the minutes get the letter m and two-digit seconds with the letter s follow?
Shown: 11h39
